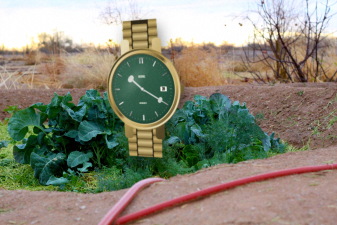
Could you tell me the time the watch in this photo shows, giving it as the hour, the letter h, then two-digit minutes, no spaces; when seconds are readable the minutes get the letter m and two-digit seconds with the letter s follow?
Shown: 10h20
